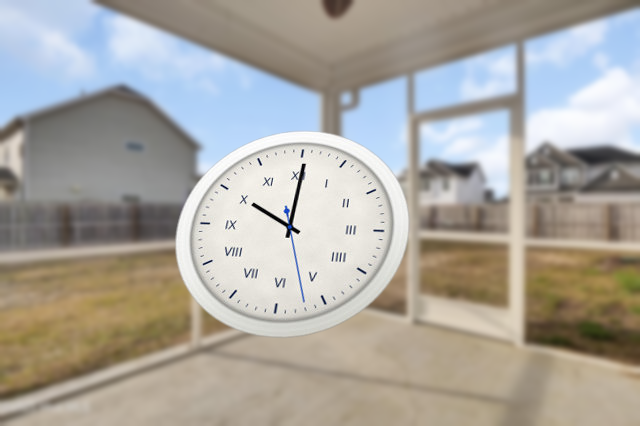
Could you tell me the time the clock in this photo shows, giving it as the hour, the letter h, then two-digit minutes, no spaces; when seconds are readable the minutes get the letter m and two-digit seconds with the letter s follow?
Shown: 10h00m27s
